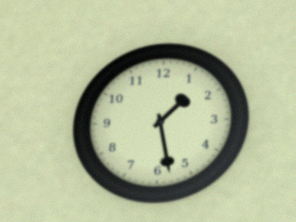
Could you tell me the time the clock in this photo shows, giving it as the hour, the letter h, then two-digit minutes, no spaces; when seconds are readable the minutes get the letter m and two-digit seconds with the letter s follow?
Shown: 1h28
